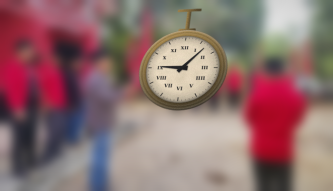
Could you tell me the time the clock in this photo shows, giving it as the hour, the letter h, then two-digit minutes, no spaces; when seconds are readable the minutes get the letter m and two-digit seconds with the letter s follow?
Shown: 9h07
